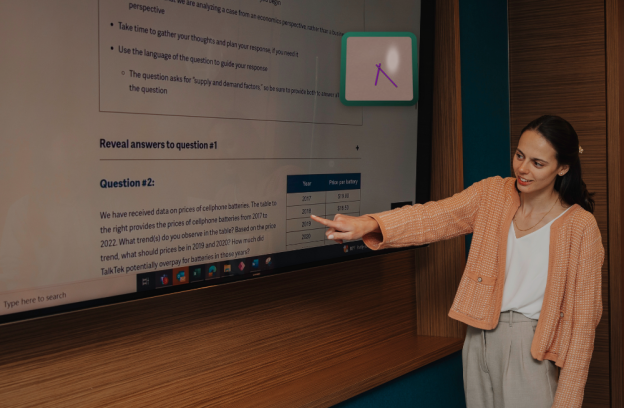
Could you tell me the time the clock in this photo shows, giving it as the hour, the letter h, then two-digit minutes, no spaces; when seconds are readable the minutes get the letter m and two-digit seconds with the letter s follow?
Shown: 6h23
